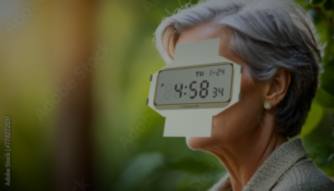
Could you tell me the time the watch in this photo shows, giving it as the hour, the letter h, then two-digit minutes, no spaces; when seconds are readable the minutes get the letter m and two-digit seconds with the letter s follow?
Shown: 4h58
